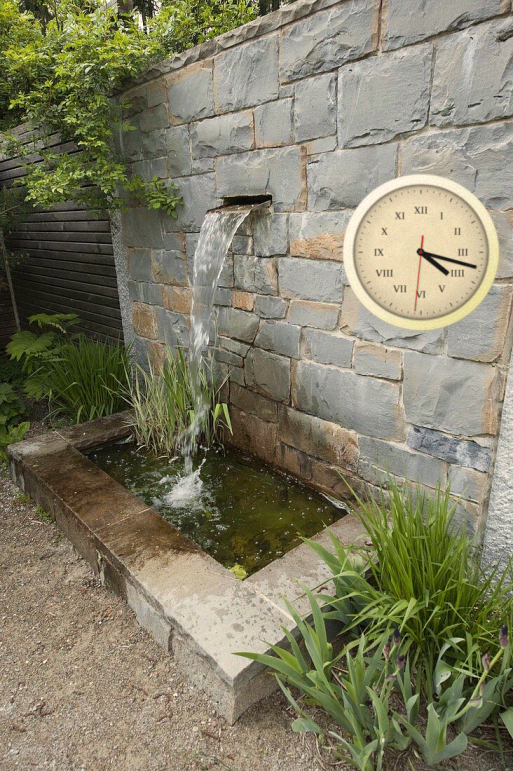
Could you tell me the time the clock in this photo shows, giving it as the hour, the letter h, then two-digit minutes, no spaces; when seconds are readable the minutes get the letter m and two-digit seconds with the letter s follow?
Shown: 4h17m31s
